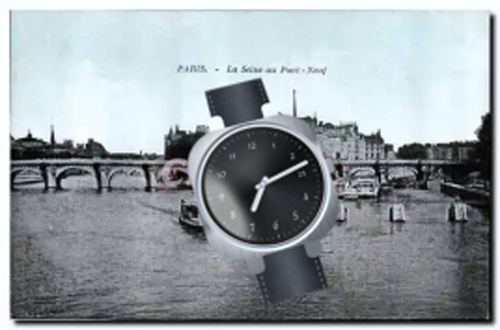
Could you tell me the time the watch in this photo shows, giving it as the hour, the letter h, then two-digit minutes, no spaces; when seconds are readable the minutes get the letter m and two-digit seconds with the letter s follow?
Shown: 7h13
